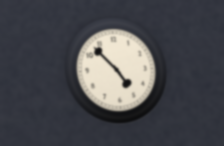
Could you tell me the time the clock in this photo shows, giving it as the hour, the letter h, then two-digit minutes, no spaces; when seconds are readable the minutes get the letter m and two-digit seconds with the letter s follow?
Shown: 4h53
